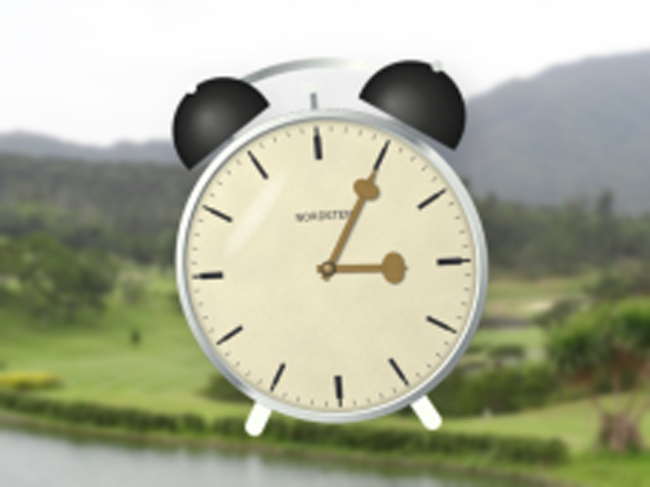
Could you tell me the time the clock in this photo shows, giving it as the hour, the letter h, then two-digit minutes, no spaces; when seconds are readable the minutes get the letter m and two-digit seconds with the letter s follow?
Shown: 3h05
